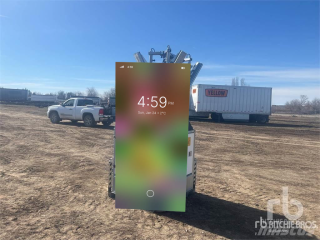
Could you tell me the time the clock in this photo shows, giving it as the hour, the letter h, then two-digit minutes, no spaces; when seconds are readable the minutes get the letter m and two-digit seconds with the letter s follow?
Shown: 4h59
